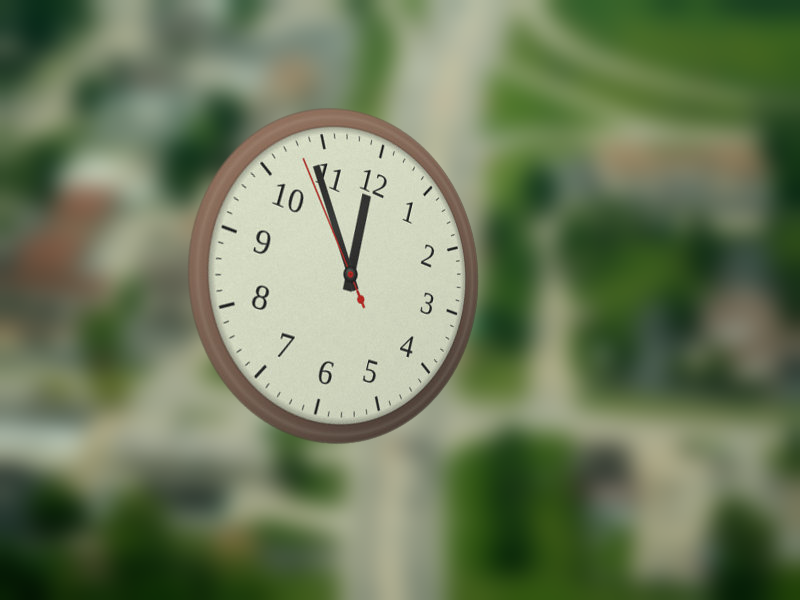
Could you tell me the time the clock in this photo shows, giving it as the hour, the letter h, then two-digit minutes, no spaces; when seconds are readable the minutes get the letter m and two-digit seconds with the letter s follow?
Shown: 11h53m53s
